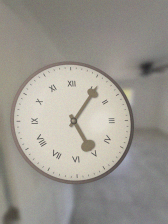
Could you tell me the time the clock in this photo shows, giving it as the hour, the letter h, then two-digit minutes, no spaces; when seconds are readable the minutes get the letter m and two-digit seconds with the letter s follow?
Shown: 5h06
